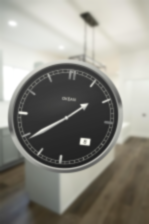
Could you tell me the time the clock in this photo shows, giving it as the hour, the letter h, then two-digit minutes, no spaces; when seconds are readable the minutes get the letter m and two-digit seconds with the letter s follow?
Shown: 1h39
